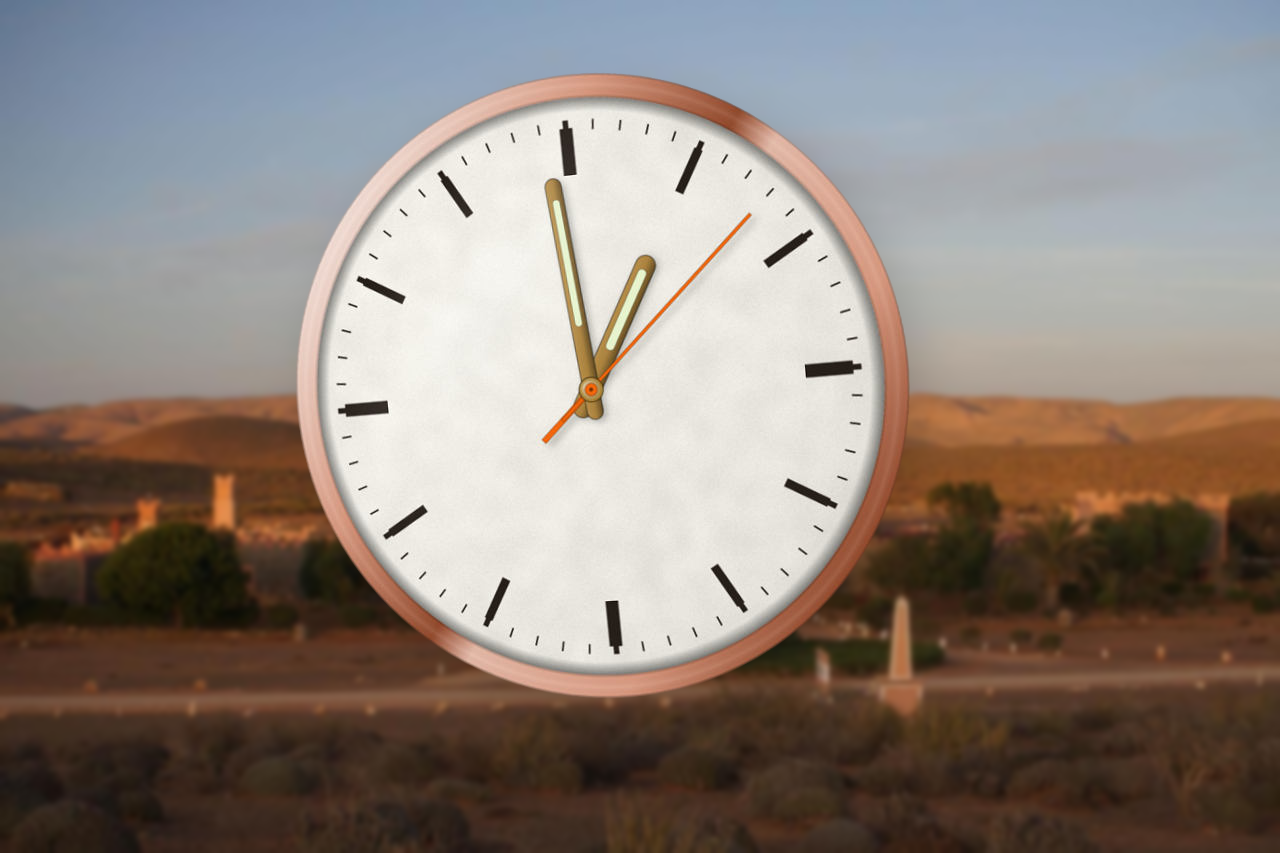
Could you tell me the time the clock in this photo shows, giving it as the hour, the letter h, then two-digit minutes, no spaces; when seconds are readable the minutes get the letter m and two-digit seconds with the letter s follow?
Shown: 12h59m08s
